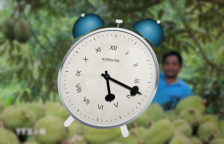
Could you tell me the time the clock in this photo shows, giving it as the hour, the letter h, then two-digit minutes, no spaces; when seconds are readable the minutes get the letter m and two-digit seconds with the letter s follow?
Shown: 5h18
